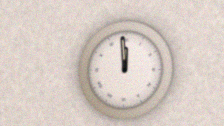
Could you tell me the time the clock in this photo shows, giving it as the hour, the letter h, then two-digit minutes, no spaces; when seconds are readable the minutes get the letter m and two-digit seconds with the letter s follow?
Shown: 11h59
